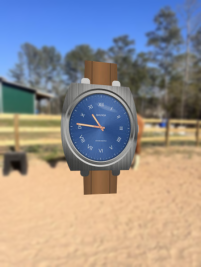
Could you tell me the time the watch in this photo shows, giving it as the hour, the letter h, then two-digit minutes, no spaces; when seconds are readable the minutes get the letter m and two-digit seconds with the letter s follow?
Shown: 10h46
